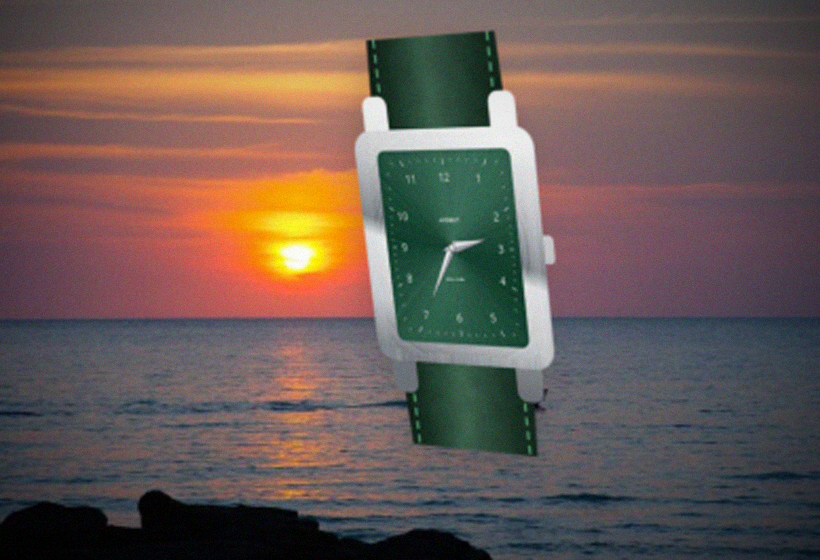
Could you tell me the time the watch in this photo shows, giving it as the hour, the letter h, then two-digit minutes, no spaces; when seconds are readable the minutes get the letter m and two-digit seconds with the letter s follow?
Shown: 2h35
